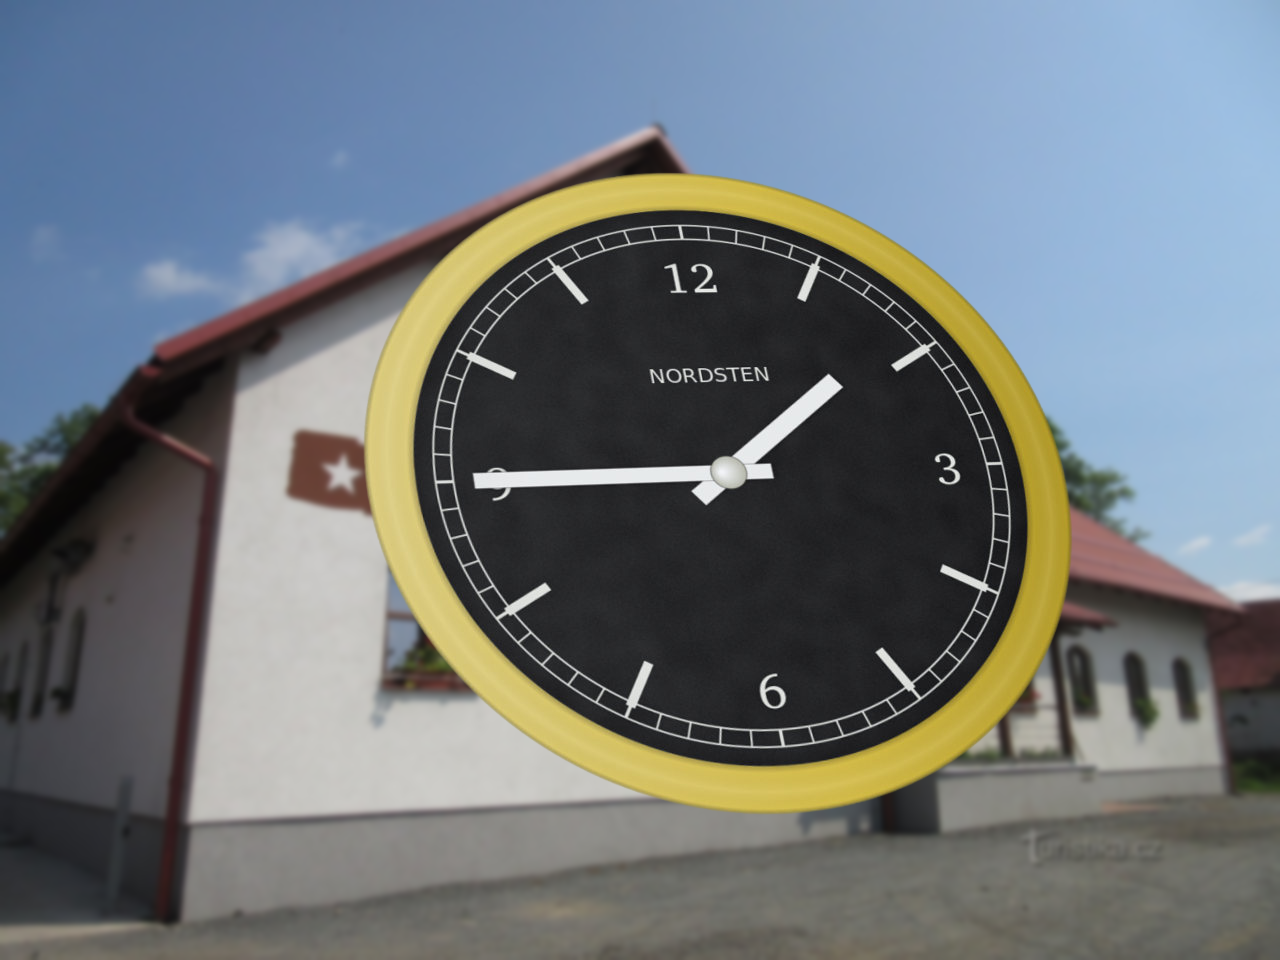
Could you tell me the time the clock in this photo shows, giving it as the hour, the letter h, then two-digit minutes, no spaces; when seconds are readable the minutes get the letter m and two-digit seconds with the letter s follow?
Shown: 1h45
